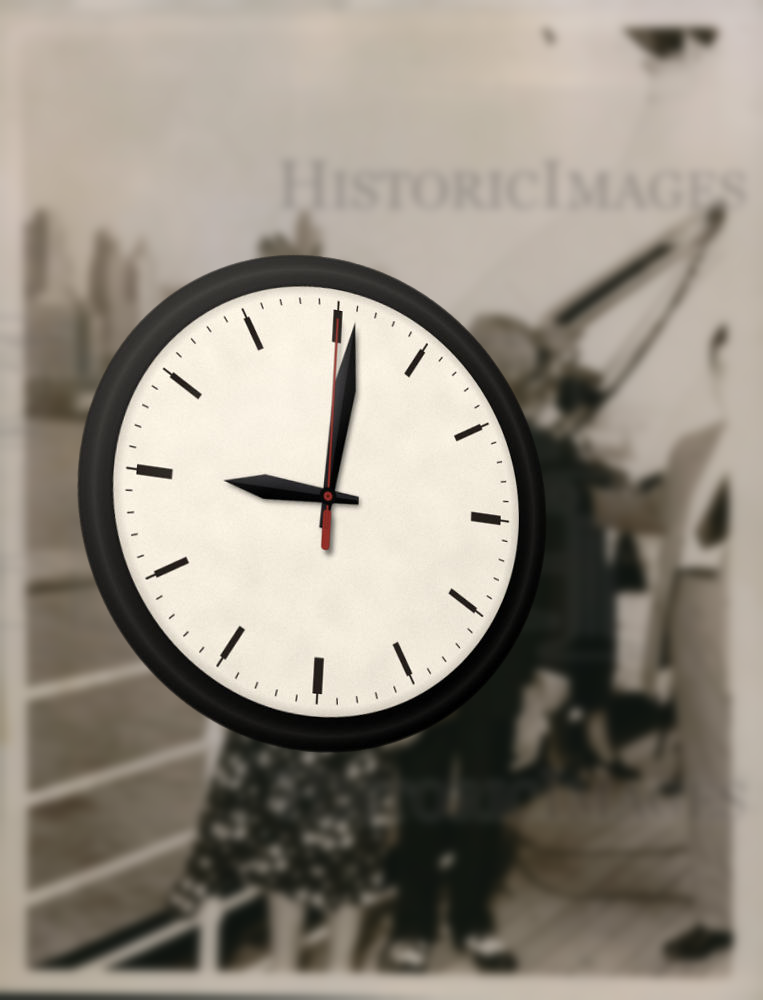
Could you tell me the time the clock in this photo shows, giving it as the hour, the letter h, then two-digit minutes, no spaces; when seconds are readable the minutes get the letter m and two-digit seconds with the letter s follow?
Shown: 9h01m00s
